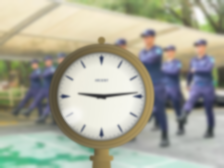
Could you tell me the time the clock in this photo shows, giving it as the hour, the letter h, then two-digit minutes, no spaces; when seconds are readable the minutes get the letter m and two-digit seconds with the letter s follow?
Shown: 9h14
